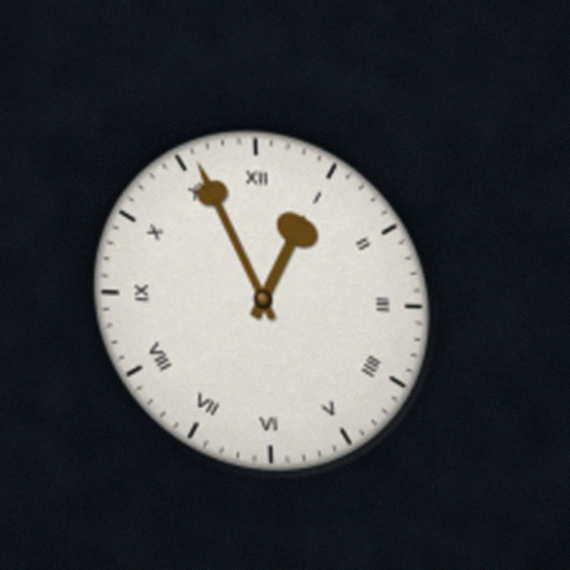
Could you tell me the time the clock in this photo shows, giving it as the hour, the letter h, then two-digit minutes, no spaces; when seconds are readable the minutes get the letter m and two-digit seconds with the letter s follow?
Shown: 12h56
